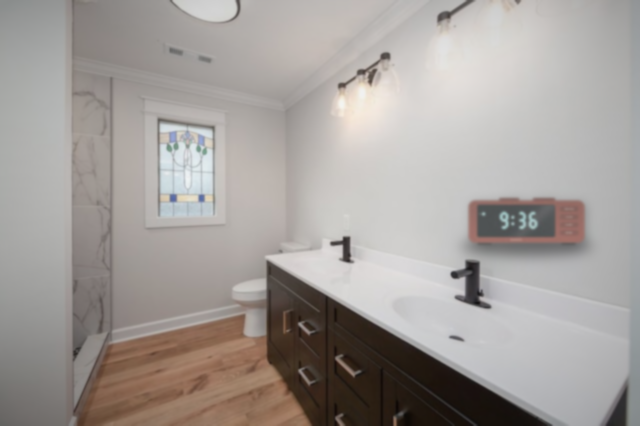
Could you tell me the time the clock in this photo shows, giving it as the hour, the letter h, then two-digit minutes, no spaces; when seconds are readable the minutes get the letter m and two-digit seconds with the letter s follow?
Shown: 9h36
